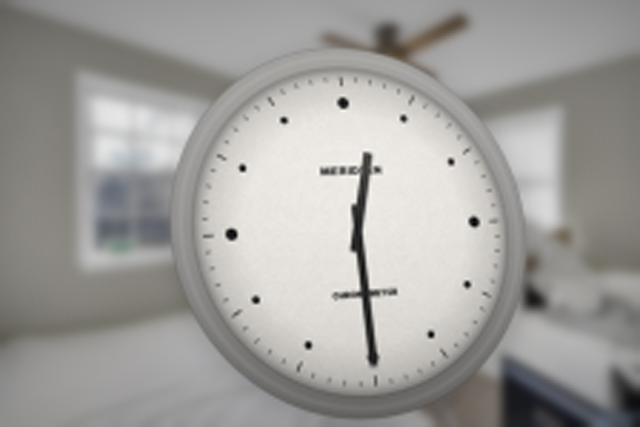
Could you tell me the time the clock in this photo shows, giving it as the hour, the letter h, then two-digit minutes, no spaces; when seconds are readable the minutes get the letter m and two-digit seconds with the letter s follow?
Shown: 12h30
